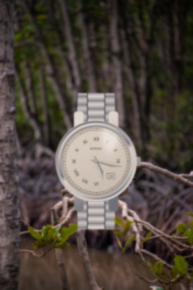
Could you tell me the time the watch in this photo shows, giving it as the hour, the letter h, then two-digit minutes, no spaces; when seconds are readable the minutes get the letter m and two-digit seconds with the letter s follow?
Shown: 5h17
